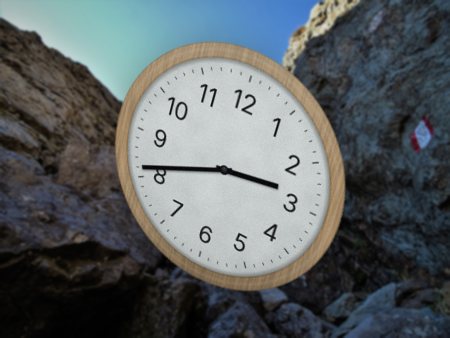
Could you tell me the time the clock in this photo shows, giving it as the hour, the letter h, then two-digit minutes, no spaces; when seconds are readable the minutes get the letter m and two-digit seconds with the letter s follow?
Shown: 2h41
